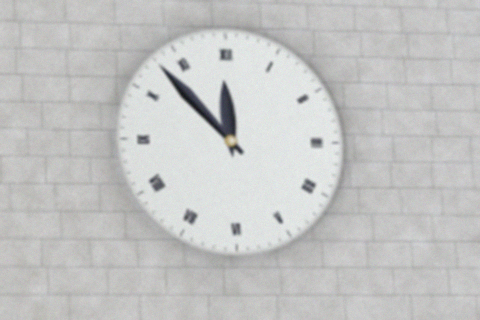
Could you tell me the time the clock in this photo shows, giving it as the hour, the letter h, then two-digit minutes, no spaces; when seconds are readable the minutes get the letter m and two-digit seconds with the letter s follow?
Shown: 11h53
